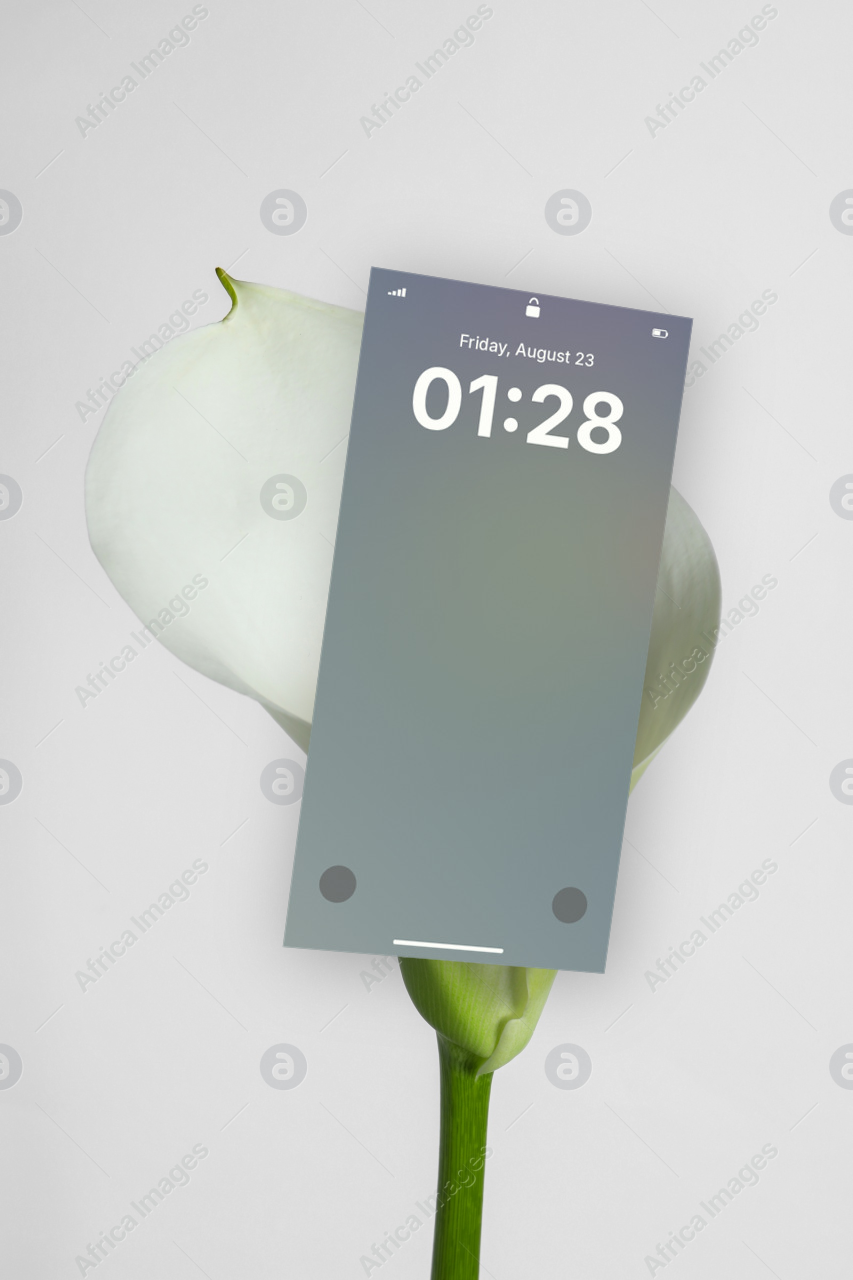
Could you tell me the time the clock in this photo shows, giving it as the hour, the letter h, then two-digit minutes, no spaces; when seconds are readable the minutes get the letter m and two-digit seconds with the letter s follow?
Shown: 1h28
